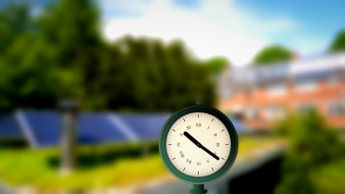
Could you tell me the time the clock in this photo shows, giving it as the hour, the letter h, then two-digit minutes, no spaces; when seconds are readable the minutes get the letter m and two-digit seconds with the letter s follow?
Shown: 10h21
